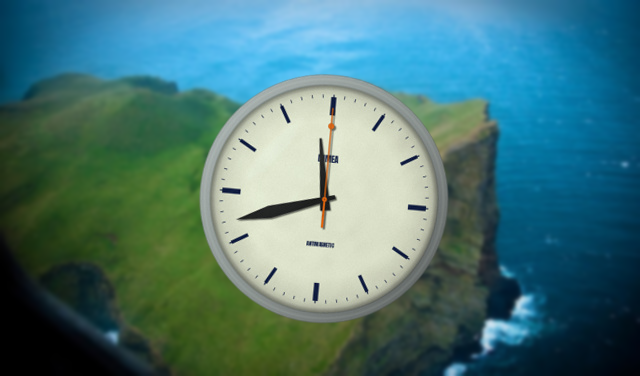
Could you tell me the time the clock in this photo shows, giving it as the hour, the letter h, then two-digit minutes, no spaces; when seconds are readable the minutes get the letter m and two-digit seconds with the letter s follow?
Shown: 11h42m00s
